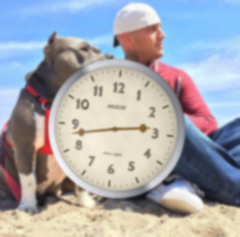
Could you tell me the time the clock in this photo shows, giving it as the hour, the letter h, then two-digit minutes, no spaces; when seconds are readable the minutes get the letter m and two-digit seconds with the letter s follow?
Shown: 2h43
